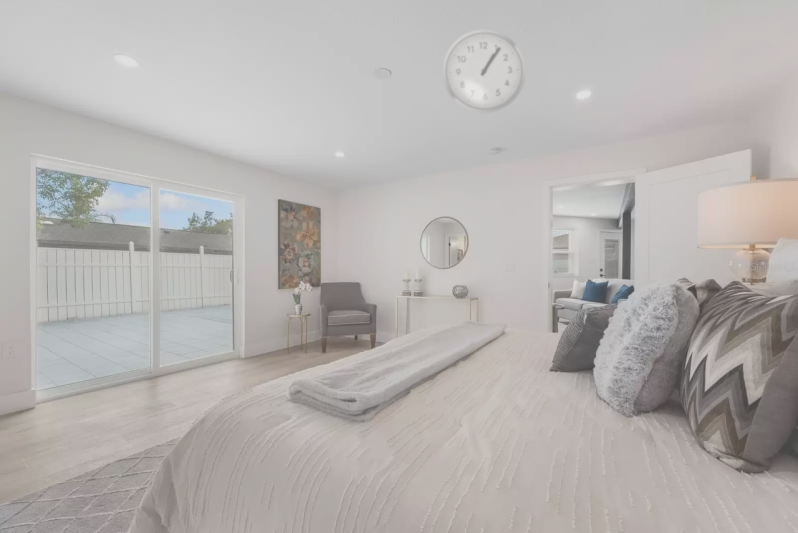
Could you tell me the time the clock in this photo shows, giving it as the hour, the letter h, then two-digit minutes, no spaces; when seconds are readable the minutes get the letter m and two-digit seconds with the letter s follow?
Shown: 1h06
